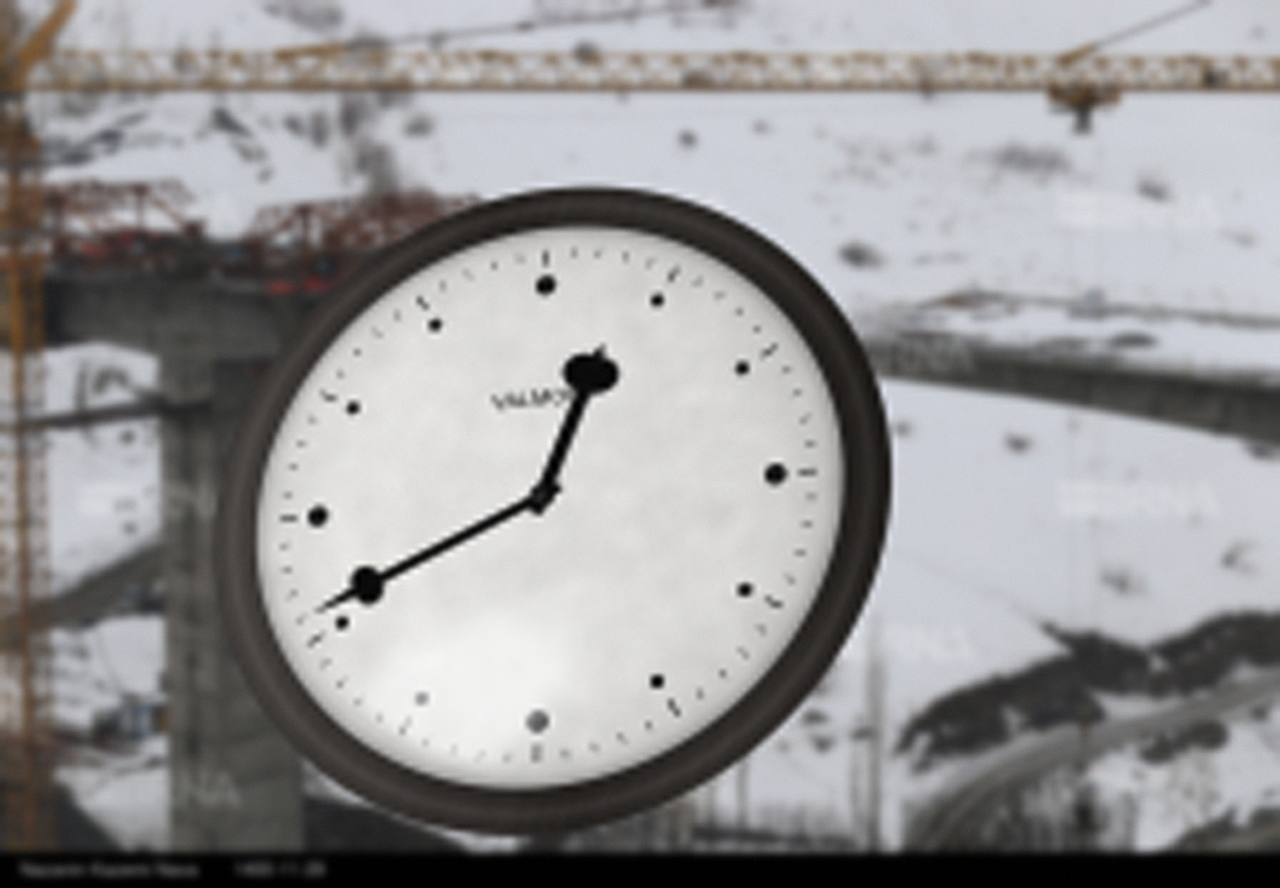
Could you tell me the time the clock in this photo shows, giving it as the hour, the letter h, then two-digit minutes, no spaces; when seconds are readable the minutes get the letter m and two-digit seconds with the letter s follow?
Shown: 12h41
